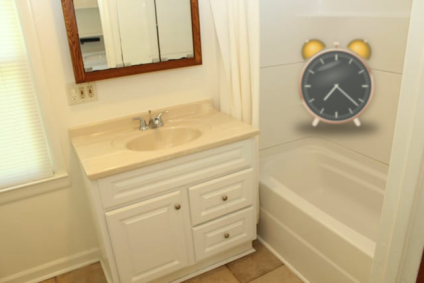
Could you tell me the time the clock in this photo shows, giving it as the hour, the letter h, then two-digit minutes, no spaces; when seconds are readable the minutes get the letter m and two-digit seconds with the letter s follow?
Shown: 7h22
